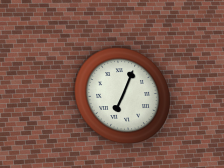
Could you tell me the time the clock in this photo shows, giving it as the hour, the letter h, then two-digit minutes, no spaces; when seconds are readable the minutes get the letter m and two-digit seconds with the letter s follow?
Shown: 7h05
